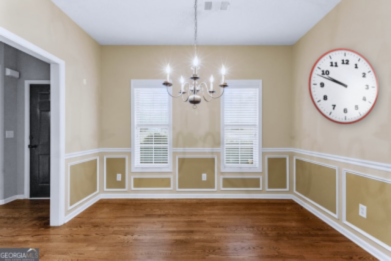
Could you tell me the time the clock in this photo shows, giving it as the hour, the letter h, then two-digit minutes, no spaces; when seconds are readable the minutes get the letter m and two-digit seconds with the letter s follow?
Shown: 9h48
